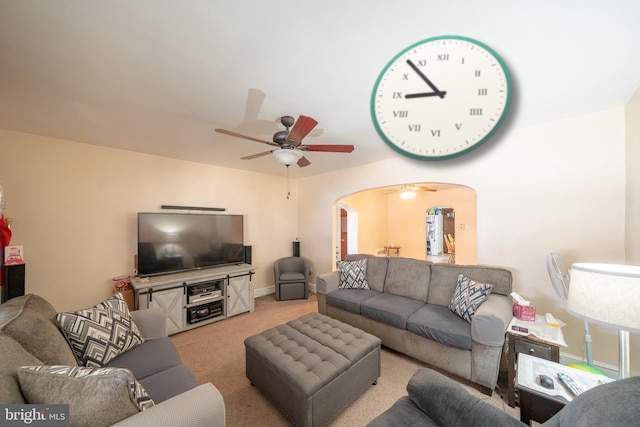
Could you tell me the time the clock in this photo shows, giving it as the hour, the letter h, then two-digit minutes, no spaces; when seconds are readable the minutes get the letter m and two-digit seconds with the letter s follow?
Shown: 8h53
